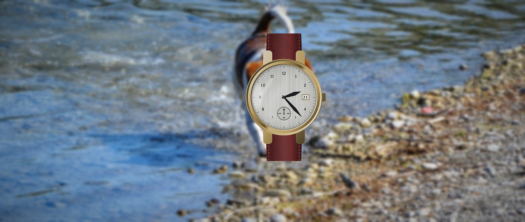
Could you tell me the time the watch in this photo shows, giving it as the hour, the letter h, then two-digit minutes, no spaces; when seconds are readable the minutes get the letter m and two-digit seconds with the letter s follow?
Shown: 2h23
